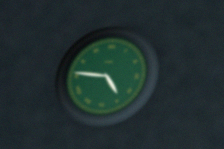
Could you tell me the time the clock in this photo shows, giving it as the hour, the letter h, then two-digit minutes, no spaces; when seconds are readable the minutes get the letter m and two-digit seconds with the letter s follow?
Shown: 4h46
